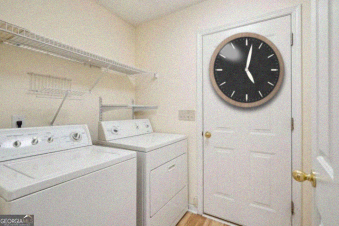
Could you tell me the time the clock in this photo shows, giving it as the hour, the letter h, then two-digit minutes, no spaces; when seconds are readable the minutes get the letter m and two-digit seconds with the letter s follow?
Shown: 5h02
